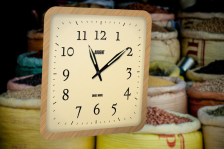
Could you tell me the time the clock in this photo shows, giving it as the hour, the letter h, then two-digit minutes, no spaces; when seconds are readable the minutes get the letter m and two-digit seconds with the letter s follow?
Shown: 11h09
